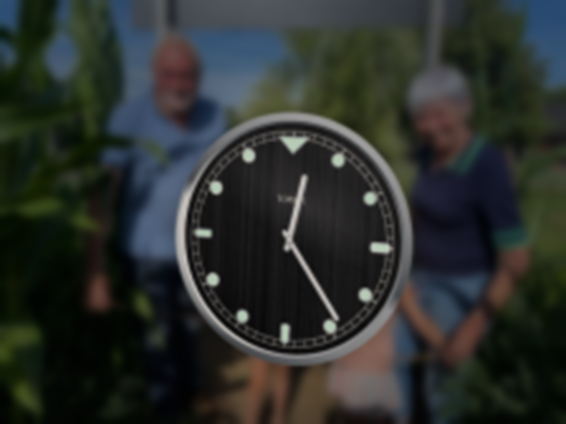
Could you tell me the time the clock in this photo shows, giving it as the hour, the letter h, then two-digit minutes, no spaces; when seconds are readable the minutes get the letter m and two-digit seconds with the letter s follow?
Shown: 12h24
